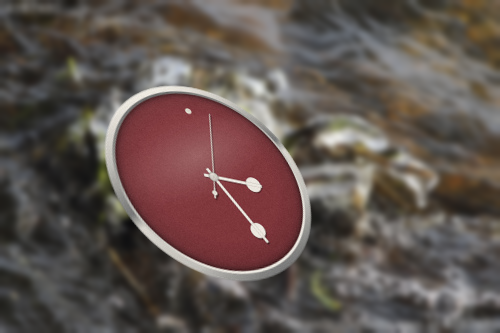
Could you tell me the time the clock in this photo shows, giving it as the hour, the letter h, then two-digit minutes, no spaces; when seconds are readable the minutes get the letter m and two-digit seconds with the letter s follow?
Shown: 3h26m03s
